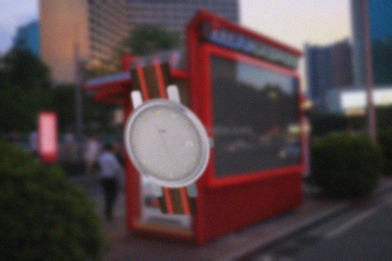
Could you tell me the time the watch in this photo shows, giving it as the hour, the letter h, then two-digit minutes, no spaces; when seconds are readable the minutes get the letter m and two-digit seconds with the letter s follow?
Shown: 11h26
